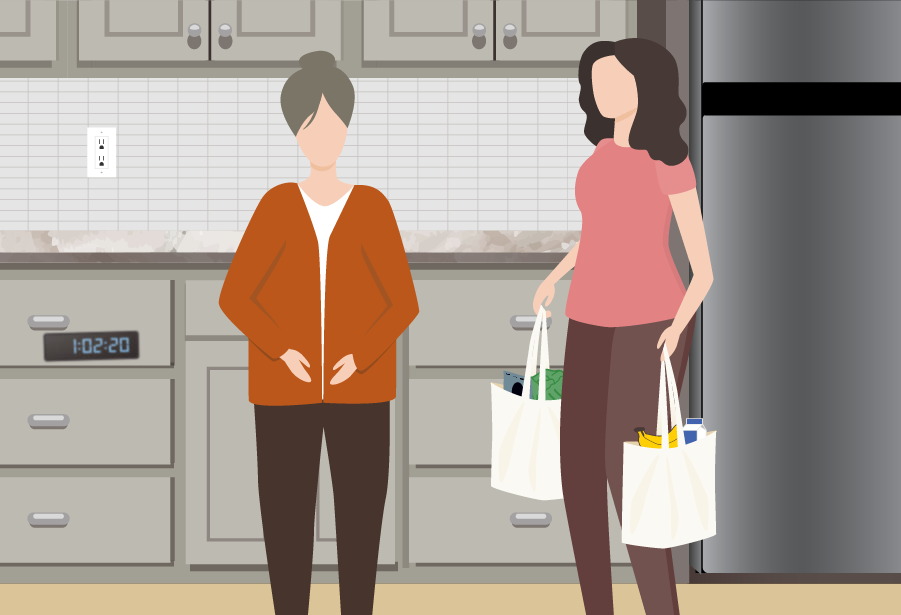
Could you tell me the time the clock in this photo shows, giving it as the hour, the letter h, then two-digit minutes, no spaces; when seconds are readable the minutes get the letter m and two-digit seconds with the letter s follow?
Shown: 1h02m20s
